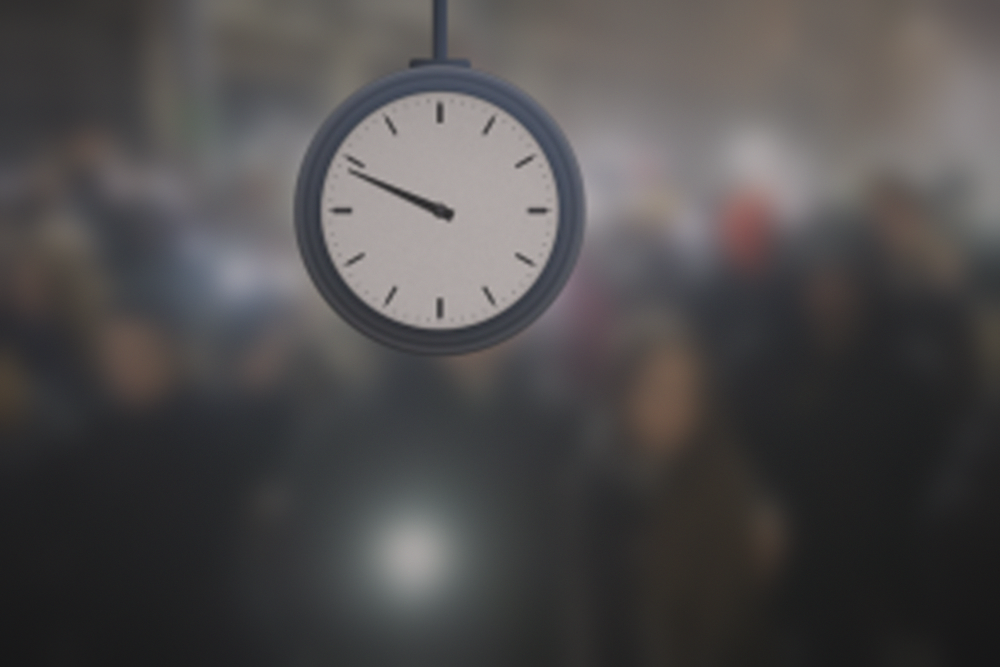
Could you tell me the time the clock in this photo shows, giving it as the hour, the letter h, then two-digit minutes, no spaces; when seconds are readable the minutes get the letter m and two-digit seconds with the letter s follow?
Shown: 9h49
